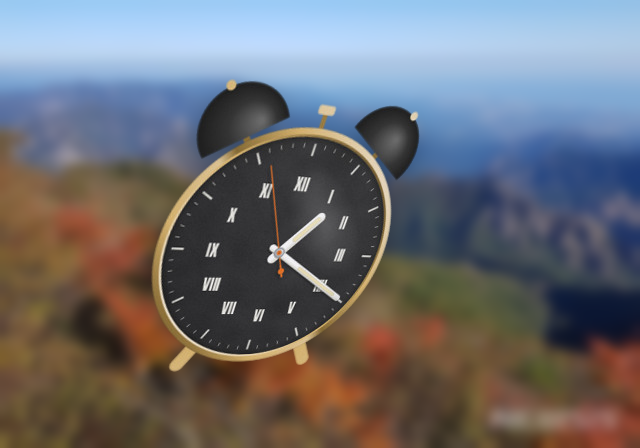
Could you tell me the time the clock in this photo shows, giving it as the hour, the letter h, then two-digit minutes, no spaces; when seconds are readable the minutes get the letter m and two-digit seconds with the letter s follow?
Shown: 1h19m56s
